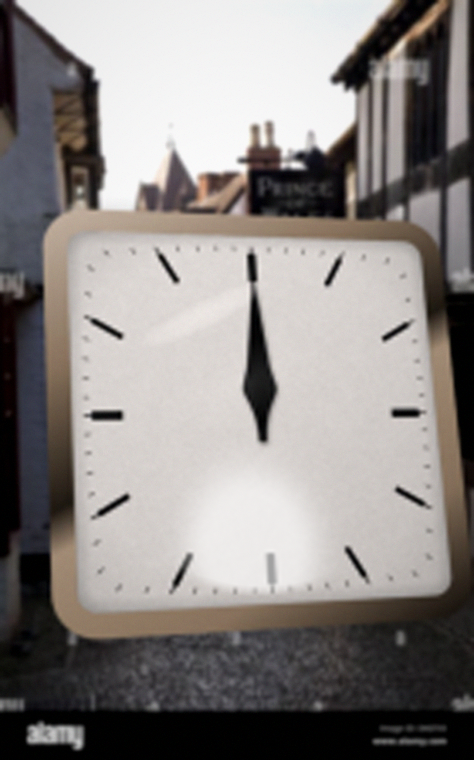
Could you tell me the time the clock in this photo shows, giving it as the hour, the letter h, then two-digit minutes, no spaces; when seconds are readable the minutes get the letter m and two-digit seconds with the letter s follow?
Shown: 12h00
